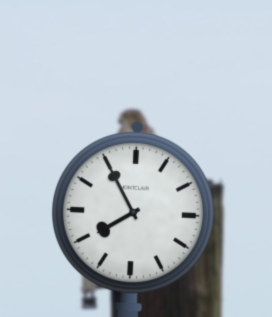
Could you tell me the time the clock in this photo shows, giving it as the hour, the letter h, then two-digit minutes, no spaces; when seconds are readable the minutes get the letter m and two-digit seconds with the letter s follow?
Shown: 7h55
